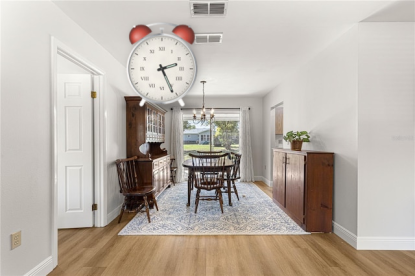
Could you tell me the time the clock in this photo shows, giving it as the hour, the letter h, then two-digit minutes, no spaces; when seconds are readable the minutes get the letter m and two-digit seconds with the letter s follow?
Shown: 2h26
